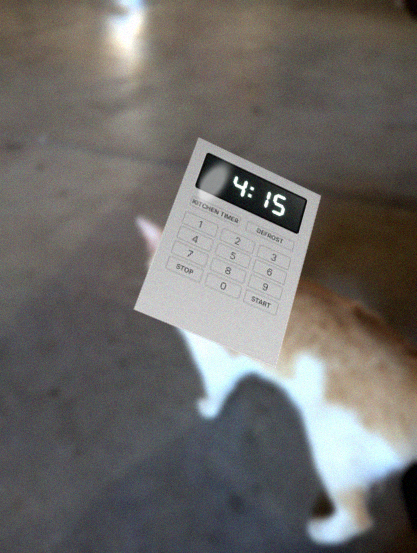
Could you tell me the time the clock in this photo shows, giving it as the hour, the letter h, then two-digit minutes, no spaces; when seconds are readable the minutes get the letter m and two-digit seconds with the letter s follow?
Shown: 4h15
